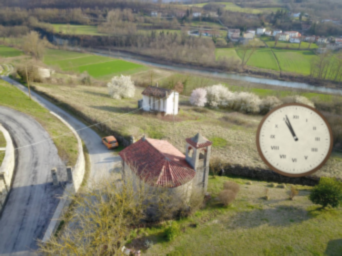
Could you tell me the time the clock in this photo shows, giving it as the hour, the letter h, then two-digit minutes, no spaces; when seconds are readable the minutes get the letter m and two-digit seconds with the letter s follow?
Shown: 10h56
